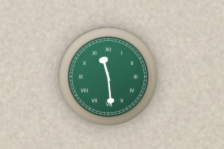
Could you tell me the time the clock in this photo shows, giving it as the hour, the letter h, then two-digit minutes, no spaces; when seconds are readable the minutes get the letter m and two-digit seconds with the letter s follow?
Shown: 11h29
